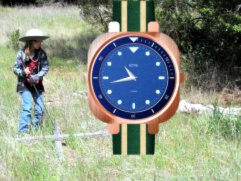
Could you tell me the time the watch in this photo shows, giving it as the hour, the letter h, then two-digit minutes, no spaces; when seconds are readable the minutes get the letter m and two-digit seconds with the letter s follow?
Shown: 10h43
